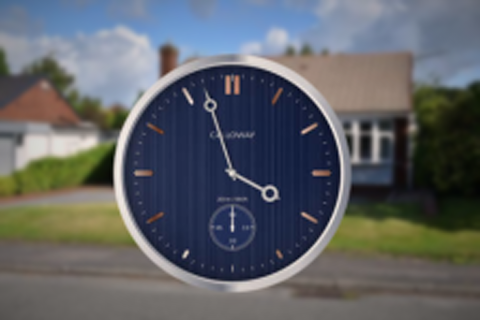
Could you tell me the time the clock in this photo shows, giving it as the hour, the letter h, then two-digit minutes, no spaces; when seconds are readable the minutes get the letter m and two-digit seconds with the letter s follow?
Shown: 3h57
